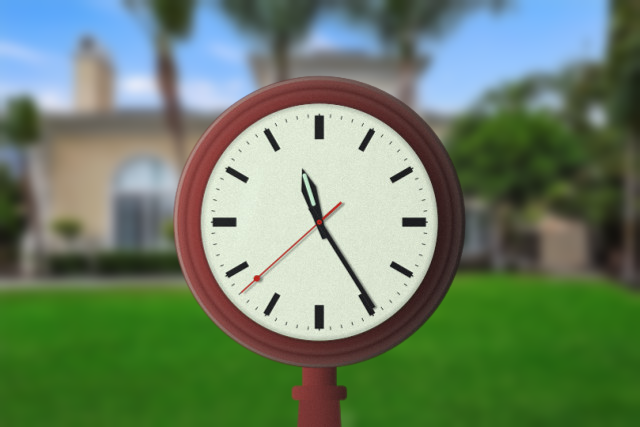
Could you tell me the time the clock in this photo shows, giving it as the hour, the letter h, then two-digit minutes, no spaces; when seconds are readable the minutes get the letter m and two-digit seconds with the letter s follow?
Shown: 11h24m38s
